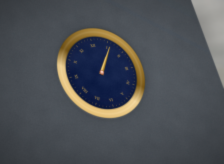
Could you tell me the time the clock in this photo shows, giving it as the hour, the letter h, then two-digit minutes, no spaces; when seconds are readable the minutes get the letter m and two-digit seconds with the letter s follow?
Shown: 1h06
